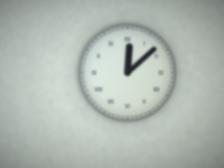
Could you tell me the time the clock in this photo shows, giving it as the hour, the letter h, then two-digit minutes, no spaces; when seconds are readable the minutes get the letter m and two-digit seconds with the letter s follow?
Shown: 12h08
